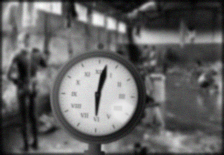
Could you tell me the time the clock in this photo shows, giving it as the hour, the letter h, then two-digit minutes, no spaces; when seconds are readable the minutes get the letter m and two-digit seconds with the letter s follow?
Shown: 6h02
